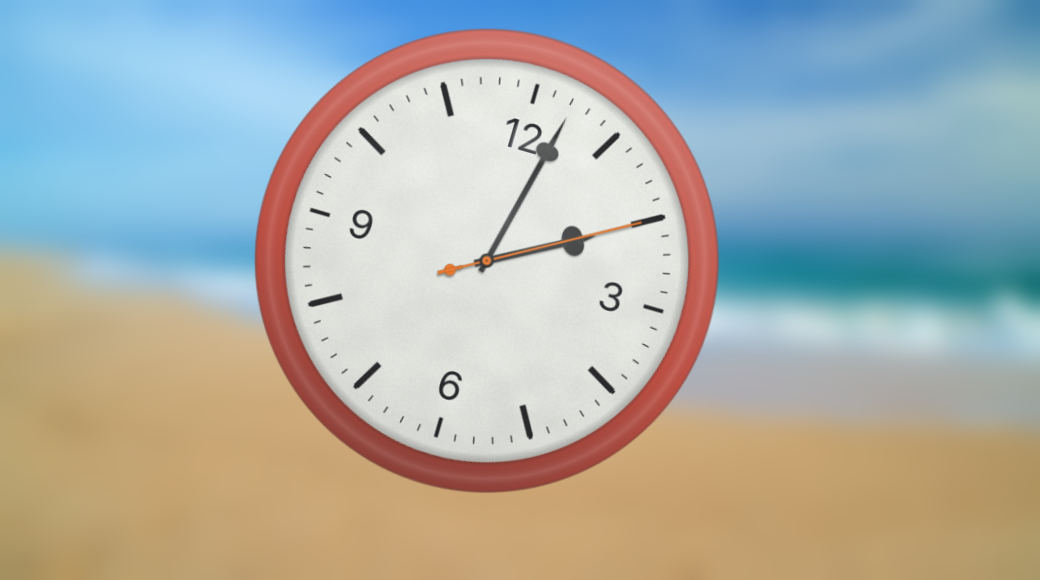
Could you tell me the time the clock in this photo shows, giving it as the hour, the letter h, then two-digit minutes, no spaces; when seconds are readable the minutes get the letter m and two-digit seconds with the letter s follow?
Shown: 2h02m10s
